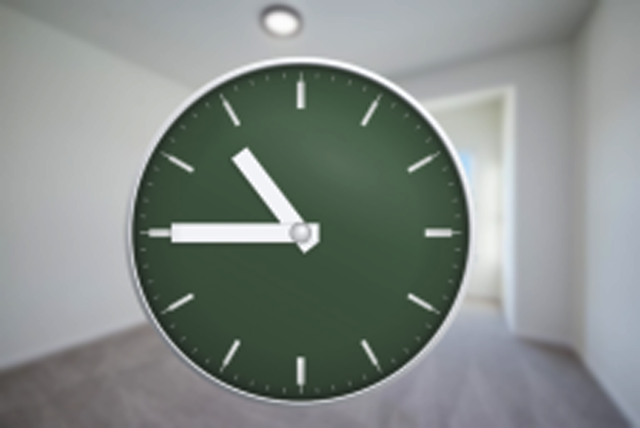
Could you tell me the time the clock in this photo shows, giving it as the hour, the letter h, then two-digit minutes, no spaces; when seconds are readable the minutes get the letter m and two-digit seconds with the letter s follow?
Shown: 10h45
